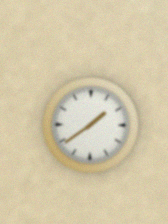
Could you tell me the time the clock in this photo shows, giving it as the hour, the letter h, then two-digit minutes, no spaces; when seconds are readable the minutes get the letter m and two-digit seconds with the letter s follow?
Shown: 1h39
